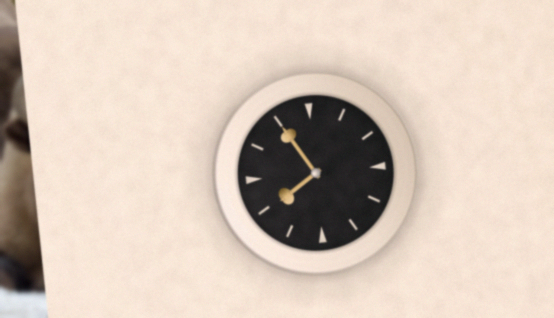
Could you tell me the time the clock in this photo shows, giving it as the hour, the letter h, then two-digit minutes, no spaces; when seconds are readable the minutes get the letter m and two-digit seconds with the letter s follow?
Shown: 7h55
